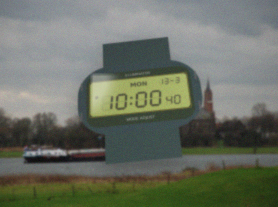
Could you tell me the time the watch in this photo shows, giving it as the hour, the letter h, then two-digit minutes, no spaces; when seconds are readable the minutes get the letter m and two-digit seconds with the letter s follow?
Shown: 10h00m40s
